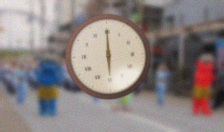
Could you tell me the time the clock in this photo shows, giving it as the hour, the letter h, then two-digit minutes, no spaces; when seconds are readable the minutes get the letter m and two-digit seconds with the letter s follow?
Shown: 6h00
